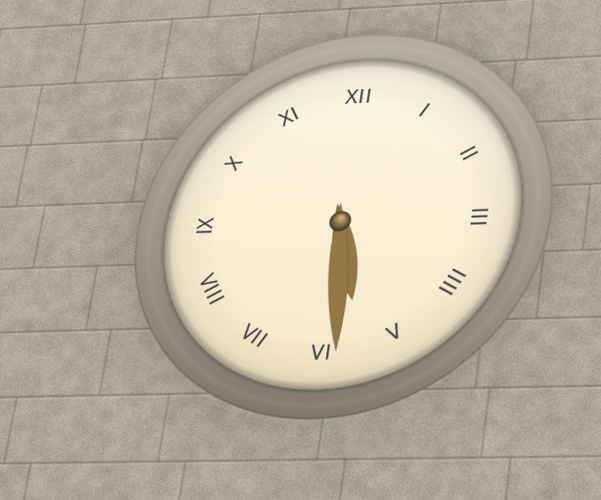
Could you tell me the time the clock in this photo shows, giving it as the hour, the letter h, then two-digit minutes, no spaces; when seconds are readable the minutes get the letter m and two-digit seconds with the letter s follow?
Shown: 5h29
